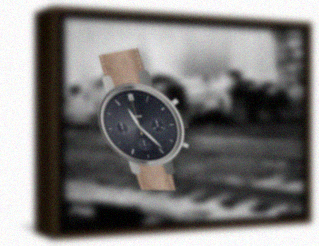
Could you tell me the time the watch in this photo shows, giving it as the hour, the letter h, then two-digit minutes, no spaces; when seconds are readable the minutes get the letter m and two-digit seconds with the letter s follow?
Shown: 11h24
